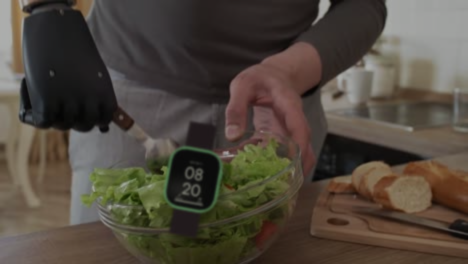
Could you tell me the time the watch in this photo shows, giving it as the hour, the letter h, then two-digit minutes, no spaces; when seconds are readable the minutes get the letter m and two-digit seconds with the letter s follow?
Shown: 8h20
